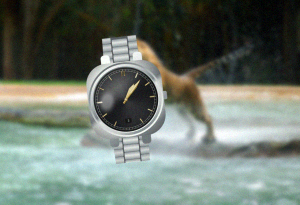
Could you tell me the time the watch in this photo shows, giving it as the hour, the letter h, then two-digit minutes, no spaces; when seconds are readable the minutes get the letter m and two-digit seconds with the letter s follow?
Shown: 1h07
